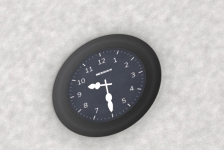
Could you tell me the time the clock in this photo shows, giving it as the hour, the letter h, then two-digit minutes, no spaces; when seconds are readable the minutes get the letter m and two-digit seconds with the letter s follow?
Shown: 9h30
